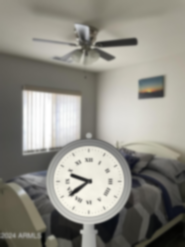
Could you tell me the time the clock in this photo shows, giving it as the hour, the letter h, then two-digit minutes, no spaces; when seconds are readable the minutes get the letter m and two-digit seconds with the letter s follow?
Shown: 9h39
